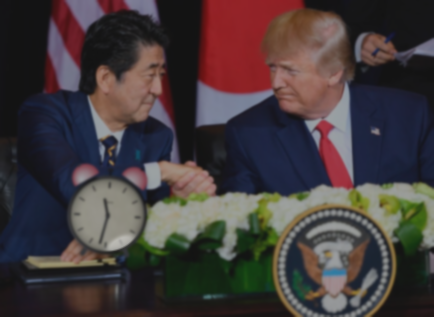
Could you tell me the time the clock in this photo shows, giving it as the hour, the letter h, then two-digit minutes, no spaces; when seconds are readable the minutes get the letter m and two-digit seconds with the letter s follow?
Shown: 11h32
